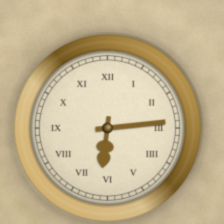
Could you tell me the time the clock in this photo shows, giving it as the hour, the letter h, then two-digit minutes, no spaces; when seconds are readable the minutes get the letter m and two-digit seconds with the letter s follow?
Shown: 6h14
